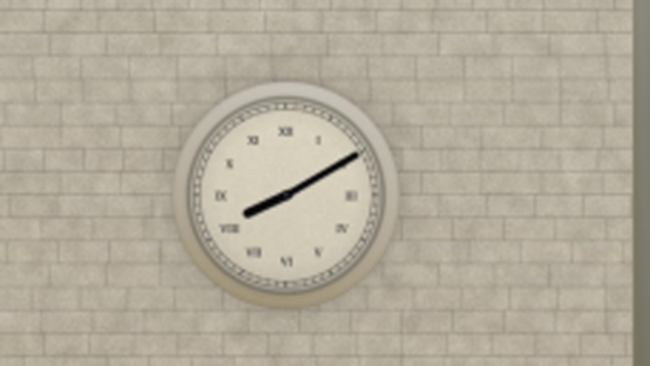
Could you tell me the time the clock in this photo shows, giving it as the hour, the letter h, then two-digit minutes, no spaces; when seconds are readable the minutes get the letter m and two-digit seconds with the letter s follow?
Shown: 8h10
